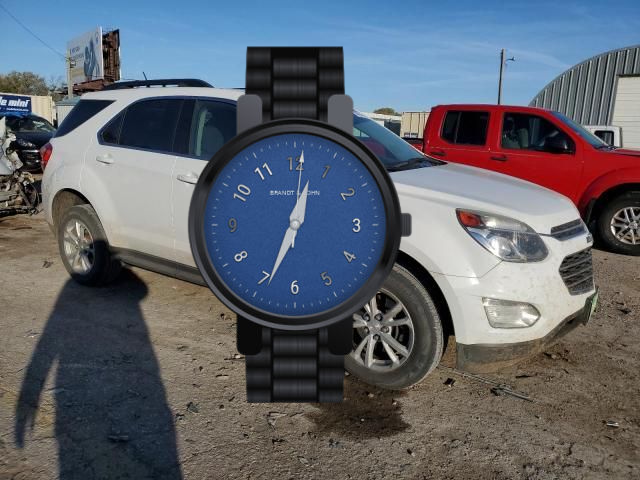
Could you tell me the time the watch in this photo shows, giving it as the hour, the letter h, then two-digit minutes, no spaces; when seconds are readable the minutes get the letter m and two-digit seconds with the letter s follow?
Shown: 12h34m01s
